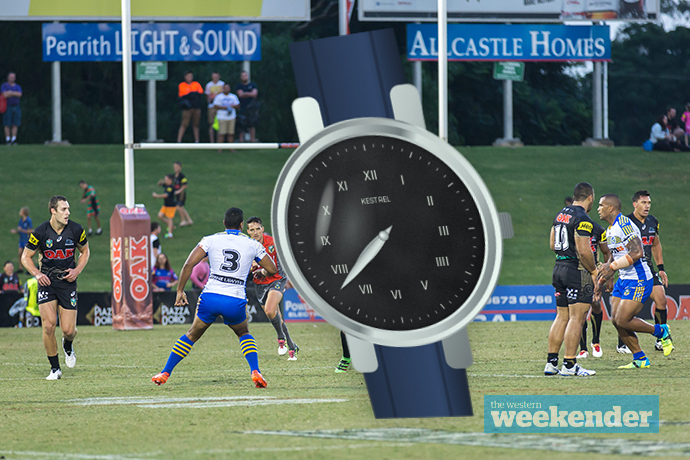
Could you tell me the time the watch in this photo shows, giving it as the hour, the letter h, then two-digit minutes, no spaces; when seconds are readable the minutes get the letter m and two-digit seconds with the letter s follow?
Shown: 7h38
